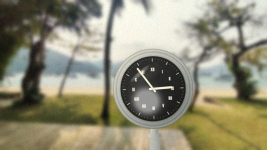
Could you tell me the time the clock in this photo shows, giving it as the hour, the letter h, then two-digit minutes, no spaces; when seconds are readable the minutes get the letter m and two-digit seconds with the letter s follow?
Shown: 2h54
